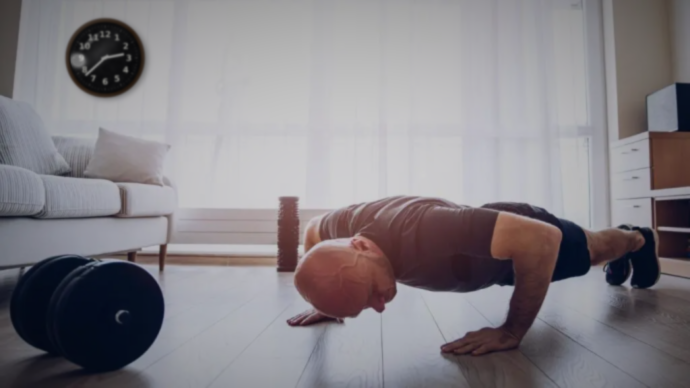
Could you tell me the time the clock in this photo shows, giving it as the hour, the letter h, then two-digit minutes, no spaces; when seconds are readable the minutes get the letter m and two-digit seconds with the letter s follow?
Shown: 2h38
